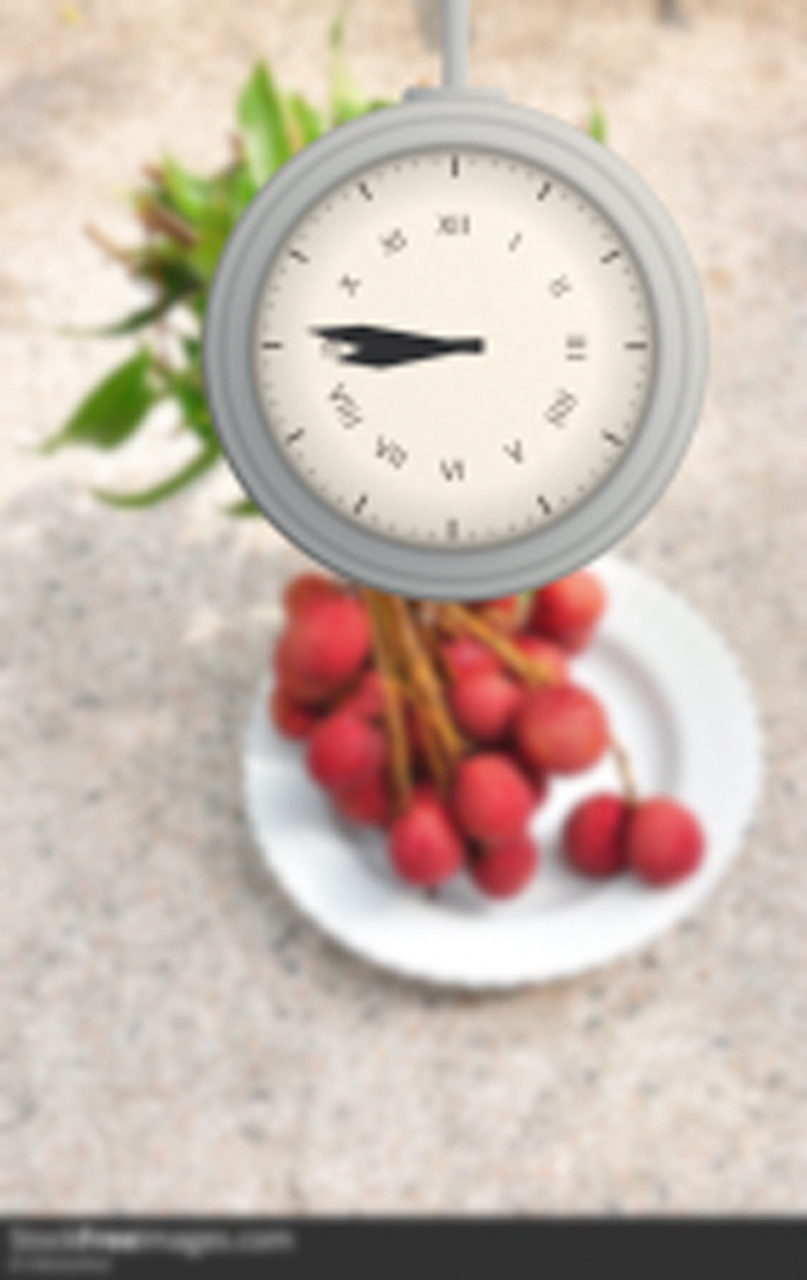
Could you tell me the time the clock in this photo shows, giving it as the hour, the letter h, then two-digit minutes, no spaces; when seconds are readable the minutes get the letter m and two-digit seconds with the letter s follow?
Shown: 8h46
